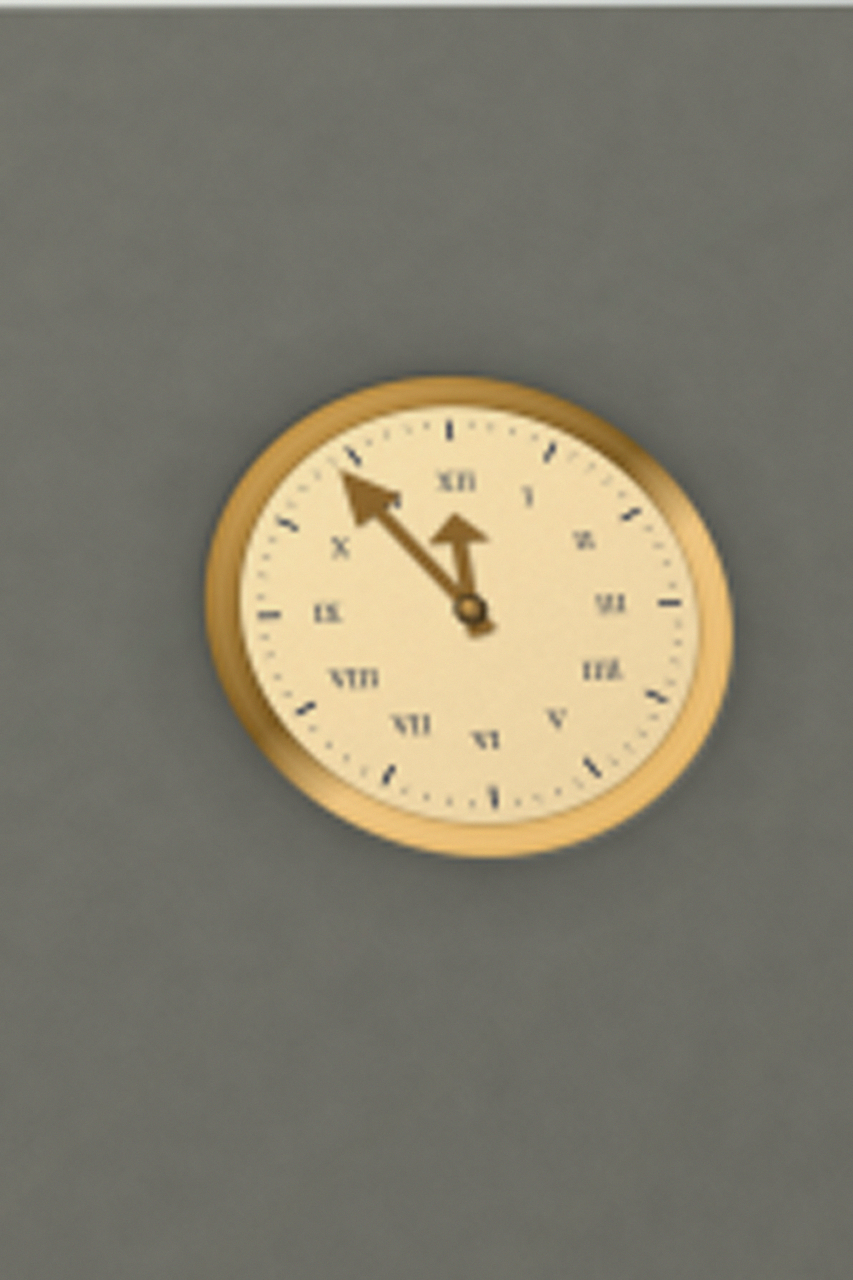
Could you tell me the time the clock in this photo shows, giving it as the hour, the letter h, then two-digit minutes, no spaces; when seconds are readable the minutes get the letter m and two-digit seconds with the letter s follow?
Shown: 11h54
